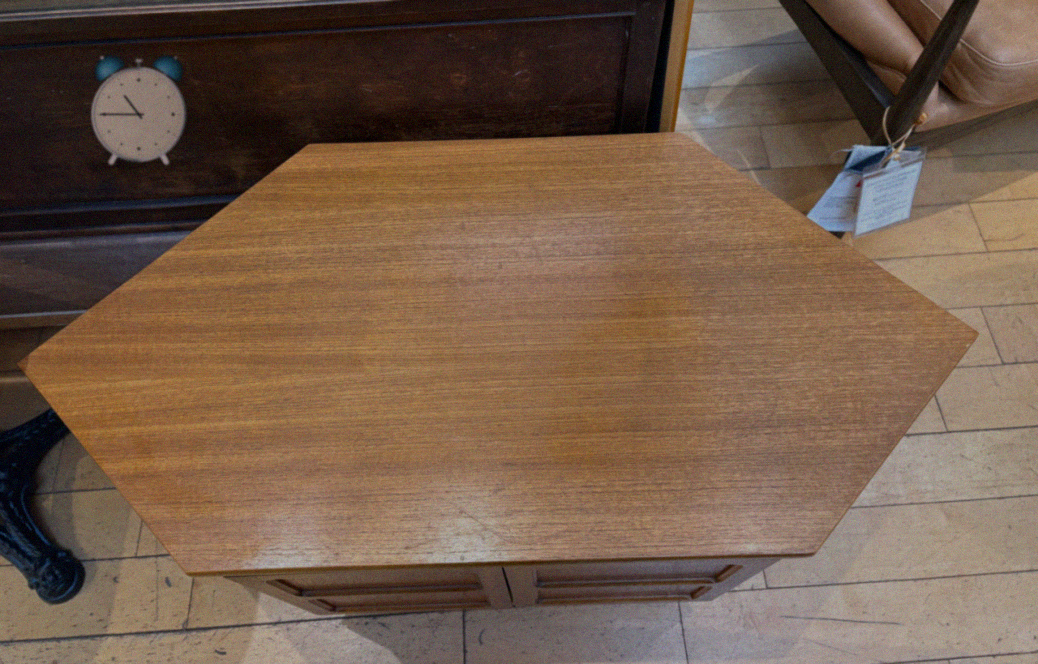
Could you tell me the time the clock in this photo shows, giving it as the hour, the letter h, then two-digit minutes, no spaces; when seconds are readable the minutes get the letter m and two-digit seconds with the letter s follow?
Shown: 10h45
